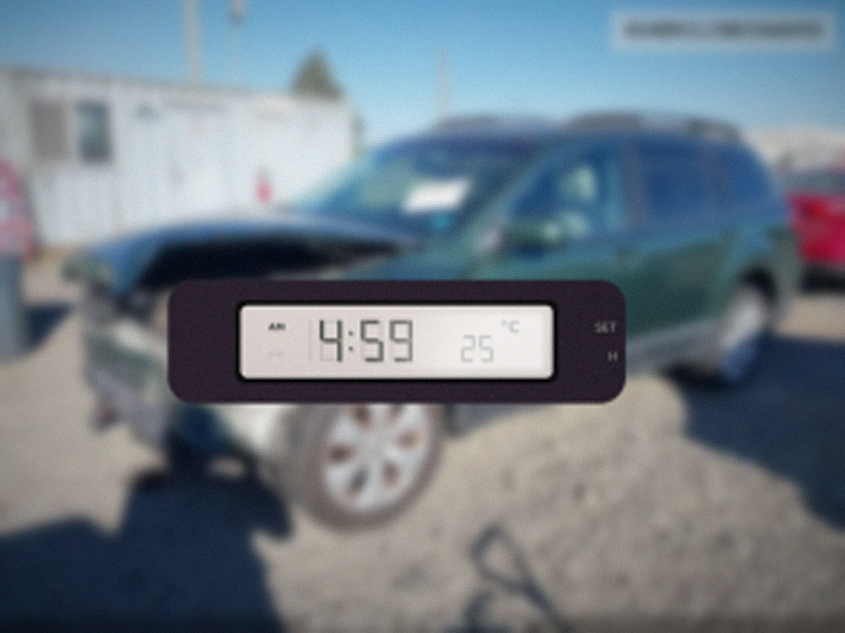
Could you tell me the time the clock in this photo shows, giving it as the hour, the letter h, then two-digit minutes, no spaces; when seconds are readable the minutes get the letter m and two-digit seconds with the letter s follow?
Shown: 4h59
